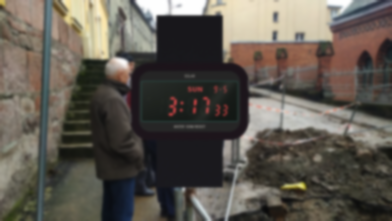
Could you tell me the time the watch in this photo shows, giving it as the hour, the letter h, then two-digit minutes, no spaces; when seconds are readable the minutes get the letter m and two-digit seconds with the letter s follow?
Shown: 3h17
